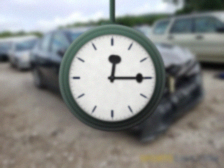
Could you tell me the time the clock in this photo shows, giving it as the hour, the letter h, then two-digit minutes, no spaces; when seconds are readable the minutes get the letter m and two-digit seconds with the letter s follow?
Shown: 12h15
